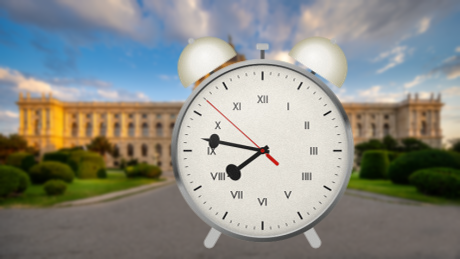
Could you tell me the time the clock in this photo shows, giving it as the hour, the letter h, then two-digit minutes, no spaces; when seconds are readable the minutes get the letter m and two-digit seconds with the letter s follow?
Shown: 7h46m52s
